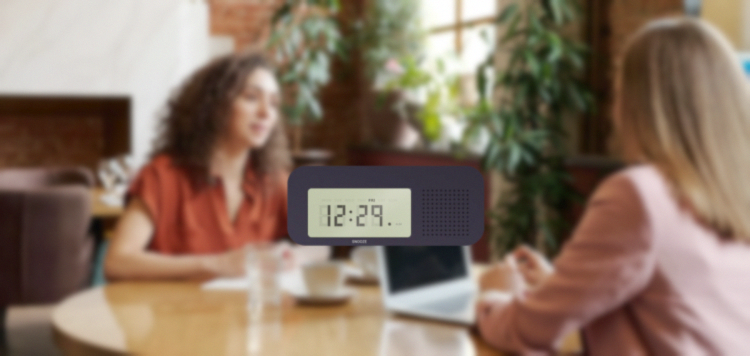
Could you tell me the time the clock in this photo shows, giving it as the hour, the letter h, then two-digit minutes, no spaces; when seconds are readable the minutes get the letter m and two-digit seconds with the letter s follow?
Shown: 12h29
